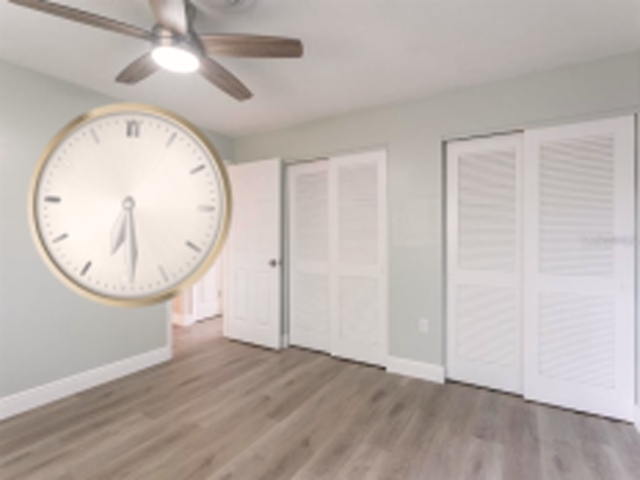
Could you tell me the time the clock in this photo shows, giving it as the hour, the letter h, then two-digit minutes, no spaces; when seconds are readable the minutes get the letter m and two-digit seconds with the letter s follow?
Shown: 6h29
